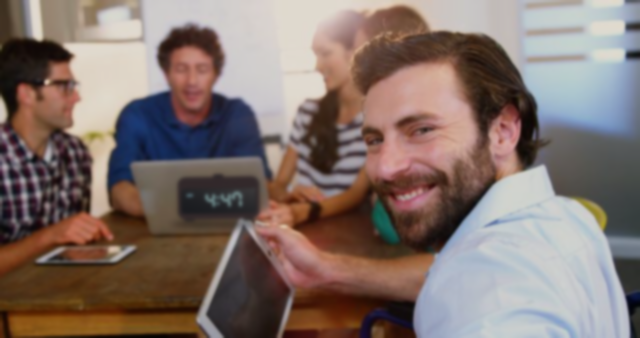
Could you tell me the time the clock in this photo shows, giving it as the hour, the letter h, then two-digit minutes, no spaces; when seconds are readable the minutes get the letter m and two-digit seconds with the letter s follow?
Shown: 4h47
